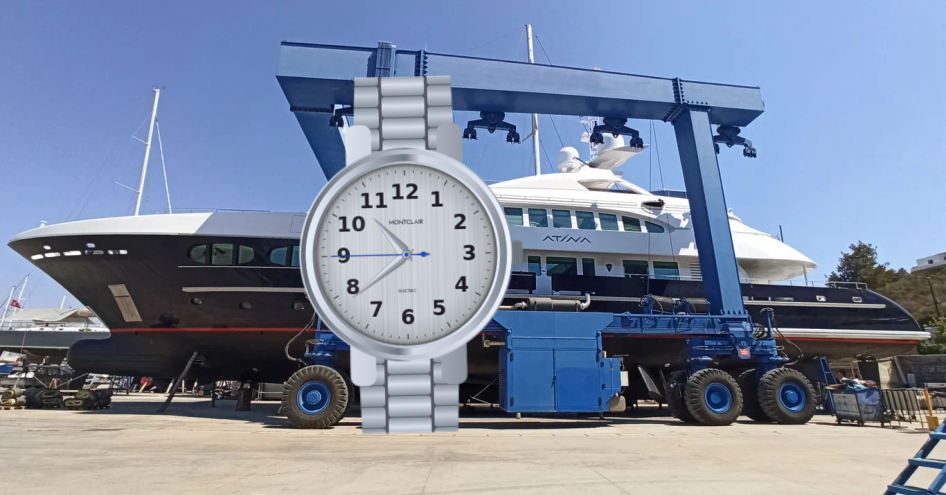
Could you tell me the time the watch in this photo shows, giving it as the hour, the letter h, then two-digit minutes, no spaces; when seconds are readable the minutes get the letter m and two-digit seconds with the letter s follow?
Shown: 10h38m45s
